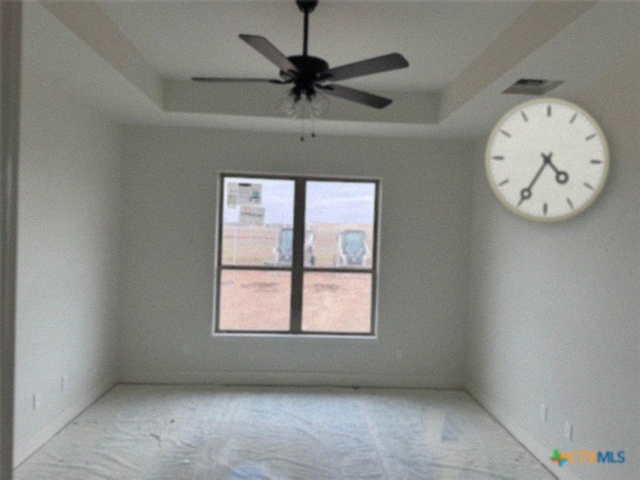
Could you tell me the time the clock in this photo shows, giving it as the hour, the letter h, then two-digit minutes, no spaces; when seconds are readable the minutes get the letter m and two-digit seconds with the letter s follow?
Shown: 4h35
